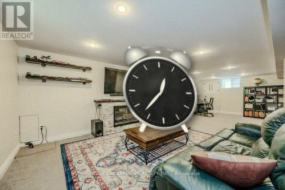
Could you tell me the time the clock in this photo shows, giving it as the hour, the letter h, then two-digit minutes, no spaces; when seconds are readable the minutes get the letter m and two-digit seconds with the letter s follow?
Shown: 12h37
